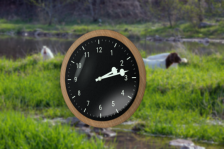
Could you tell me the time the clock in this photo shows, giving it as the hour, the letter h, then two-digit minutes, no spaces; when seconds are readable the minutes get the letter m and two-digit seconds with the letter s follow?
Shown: 2h13
